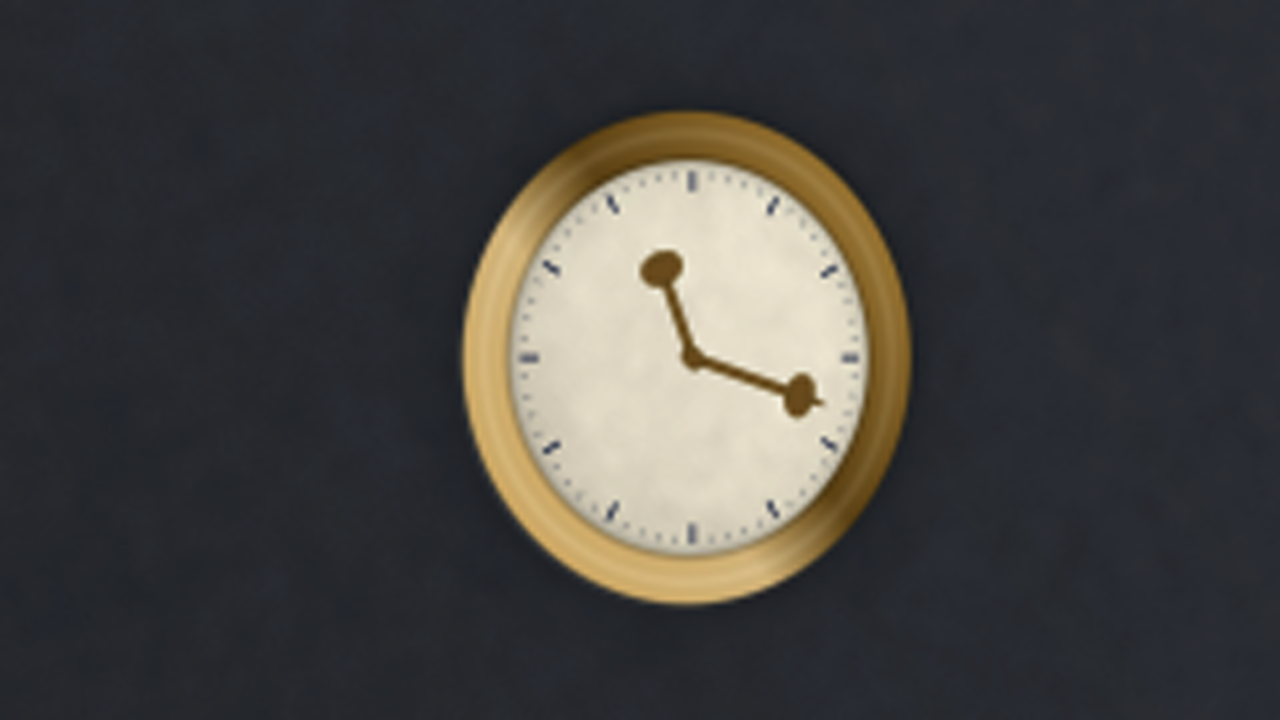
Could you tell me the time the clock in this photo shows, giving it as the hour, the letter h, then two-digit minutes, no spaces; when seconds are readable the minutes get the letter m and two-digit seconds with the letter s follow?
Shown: 11h18
